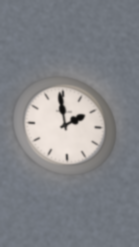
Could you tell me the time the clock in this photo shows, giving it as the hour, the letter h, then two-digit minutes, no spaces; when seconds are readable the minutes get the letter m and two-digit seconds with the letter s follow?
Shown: 1h59
